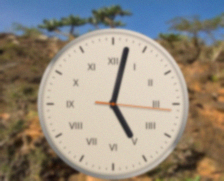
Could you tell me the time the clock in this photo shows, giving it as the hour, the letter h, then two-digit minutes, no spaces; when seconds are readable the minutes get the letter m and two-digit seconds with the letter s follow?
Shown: 5h02m16s
